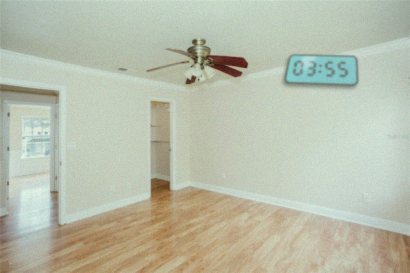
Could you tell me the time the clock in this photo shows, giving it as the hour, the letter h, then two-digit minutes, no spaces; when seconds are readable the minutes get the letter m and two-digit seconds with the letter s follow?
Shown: 3h55
